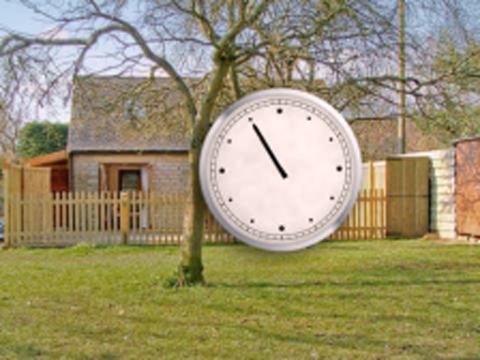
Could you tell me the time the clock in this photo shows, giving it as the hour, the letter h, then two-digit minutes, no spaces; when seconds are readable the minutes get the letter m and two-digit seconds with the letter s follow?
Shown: 10h55
